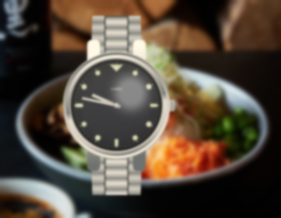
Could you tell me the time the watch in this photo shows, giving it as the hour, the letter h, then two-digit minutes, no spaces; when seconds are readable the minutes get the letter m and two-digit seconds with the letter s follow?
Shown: 9h47
